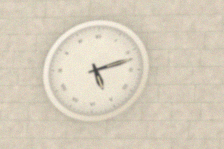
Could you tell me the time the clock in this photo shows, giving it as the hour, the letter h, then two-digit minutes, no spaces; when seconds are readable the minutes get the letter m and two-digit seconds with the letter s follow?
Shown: 5h12
